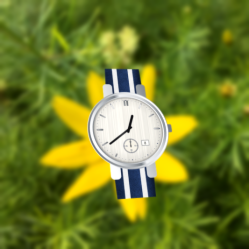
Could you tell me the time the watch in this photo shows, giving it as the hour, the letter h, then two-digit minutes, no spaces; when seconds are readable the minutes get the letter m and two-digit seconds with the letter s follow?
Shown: 12h39
